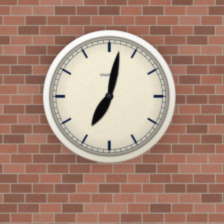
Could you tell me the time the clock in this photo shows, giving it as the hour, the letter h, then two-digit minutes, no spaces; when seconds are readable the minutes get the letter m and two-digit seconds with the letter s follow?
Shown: 7h02
